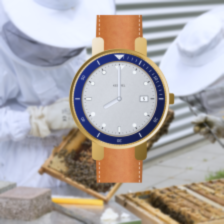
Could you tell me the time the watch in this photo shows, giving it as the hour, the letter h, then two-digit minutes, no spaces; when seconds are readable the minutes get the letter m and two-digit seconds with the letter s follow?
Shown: 8h00
